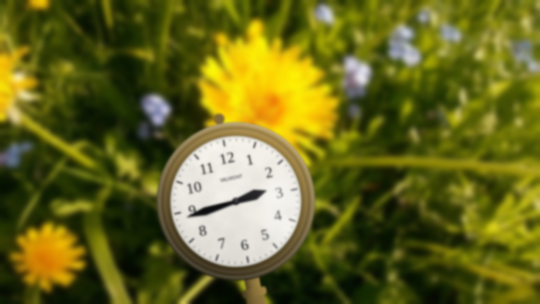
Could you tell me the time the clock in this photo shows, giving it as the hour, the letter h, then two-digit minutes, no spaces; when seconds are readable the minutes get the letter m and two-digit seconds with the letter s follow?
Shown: 2h44
